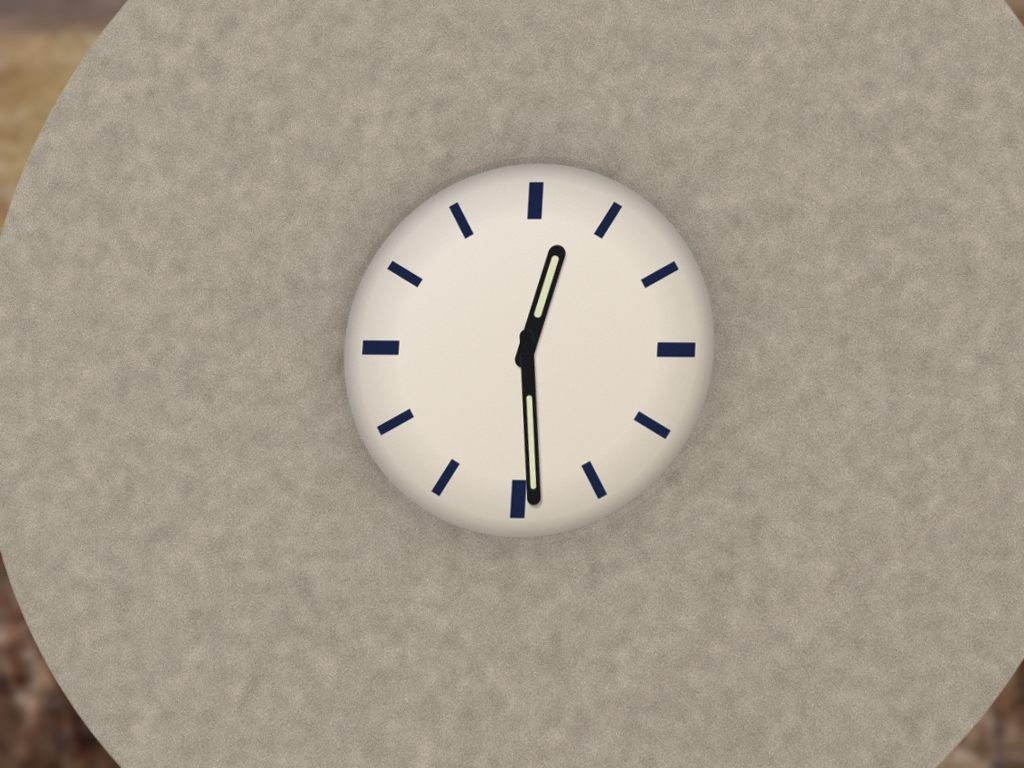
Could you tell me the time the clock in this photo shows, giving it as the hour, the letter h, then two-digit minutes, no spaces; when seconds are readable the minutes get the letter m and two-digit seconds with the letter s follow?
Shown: 12h29
